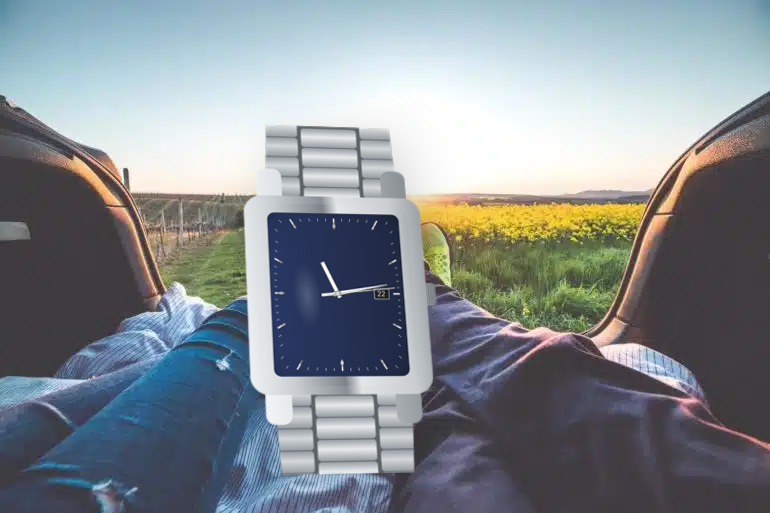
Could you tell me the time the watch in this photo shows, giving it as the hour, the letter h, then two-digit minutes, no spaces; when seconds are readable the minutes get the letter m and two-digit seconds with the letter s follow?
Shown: 11h13m14s
